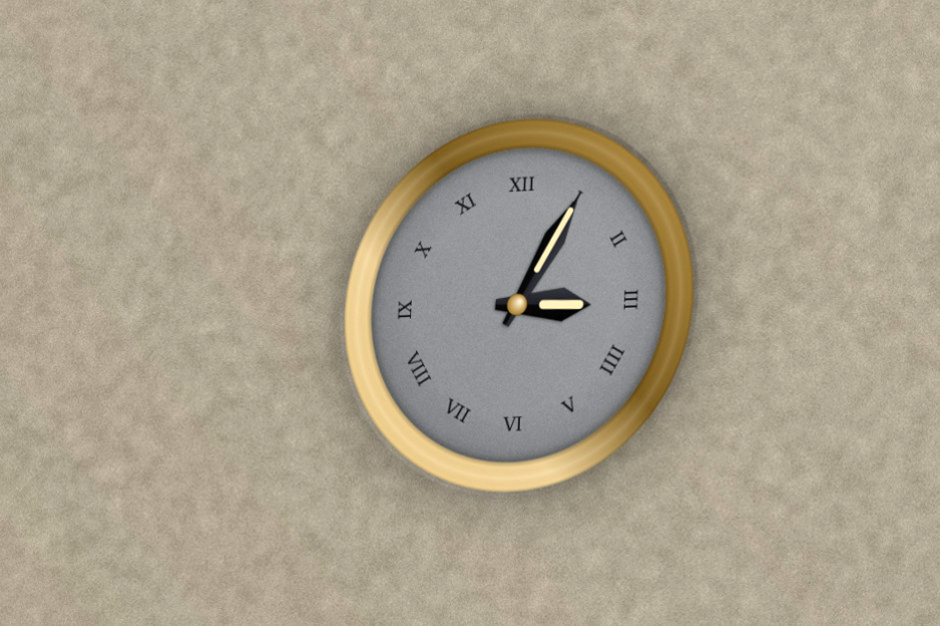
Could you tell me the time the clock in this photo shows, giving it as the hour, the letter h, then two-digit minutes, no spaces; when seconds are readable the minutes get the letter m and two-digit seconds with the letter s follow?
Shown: 3h05
